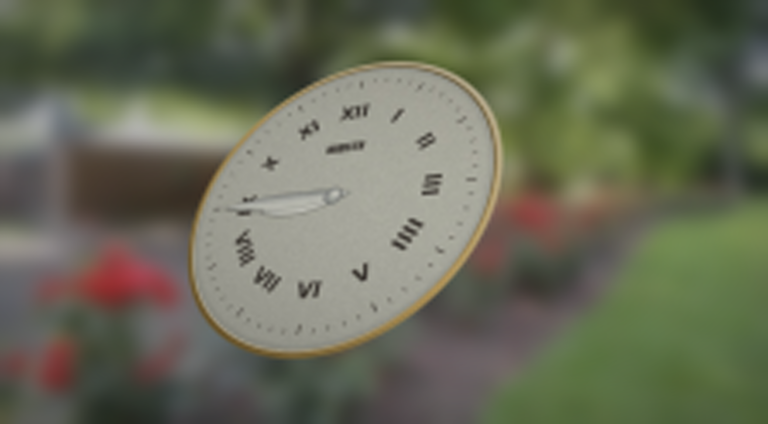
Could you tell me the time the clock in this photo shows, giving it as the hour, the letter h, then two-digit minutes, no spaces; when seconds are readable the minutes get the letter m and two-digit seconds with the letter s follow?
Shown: 8h45
